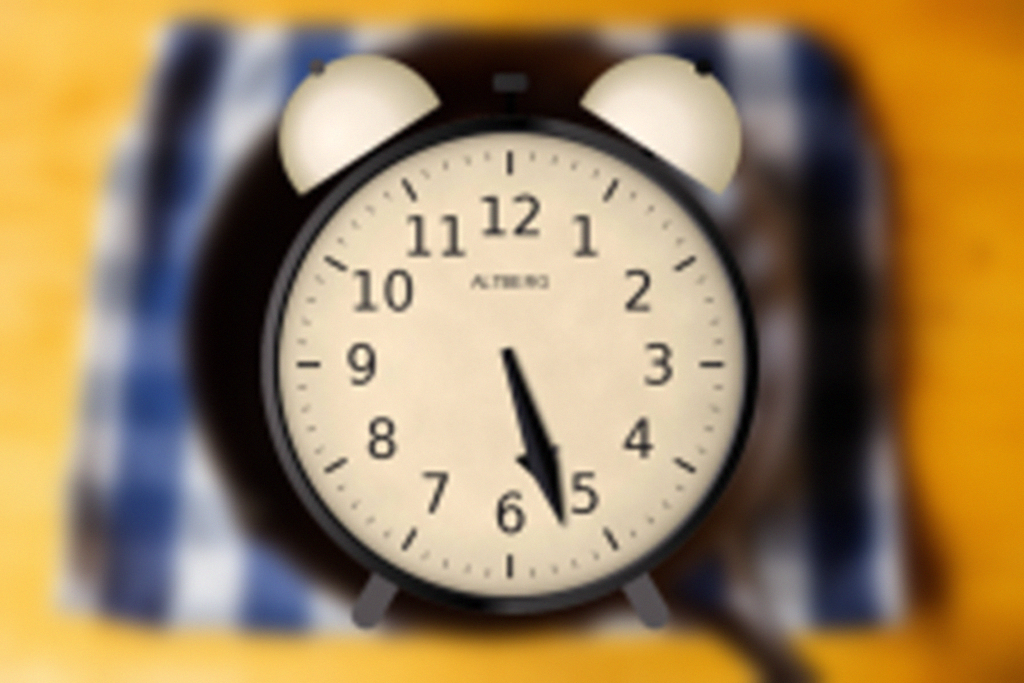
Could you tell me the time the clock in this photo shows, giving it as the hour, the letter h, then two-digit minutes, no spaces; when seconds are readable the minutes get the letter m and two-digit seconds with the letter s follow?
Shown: 5h27
